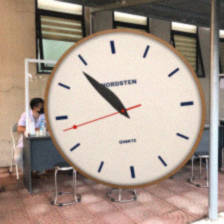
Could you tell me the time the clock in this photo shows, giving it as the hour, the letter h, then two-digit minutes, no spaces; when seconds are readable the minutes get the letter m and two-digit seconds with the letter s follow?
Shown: 10h53m43s
